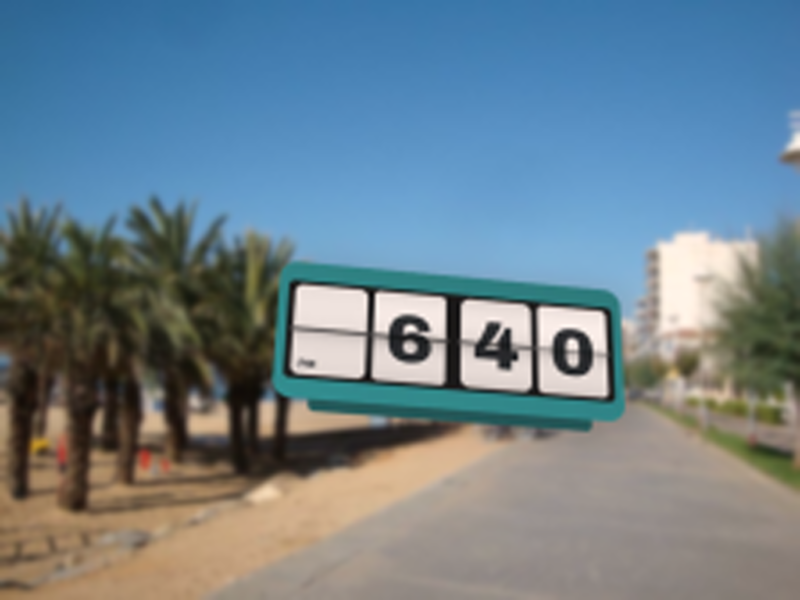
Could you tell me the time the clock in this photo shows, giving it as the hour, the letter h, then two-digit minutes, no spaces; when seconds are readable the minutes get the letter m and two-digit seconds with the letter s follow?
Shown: 6h40
